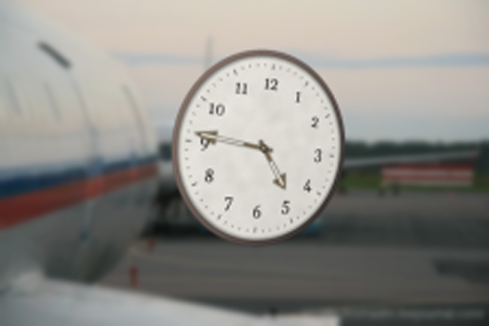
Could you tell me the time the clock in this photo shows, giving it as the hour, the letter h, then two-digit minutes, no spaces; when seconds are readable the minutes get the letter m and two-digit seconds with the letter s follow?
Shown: 4h46
